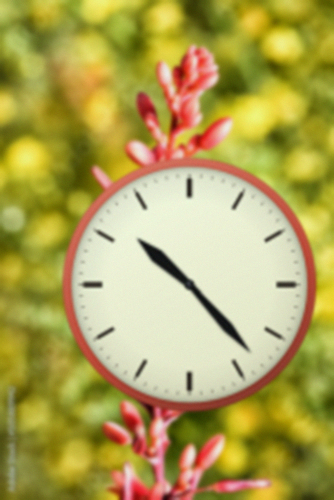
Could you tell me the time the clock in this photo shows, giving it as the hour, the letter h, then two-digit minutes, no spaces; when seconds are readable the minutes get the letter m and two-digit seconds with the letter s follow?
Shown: 10h23
